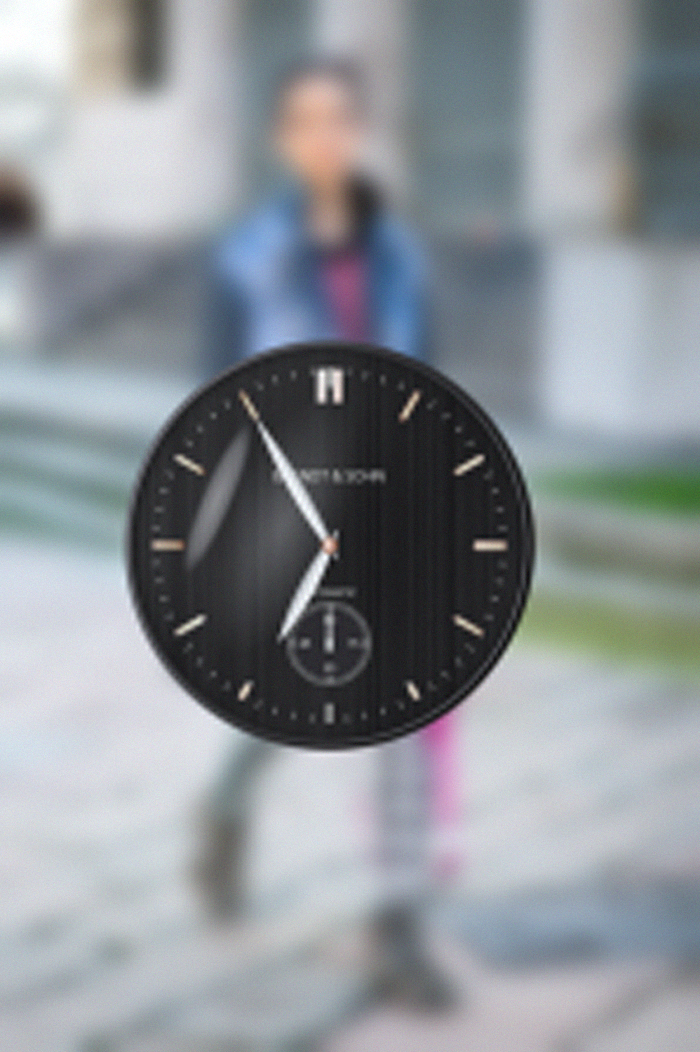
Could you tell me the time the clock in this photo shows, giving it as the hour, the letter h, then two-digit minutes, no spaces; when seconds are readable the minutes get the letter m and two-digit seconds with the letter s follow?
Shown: 6h55
